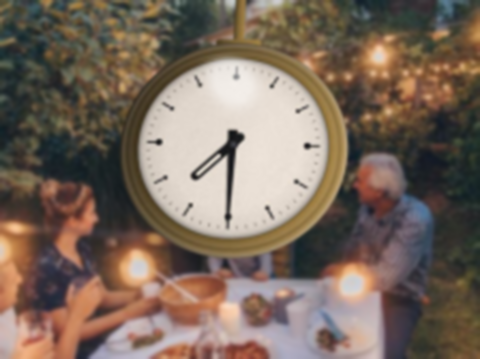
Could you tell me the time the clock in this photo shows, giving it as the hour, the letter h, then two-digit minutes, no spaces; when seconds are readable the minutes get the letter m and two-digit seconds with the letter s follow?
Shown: 7h30
